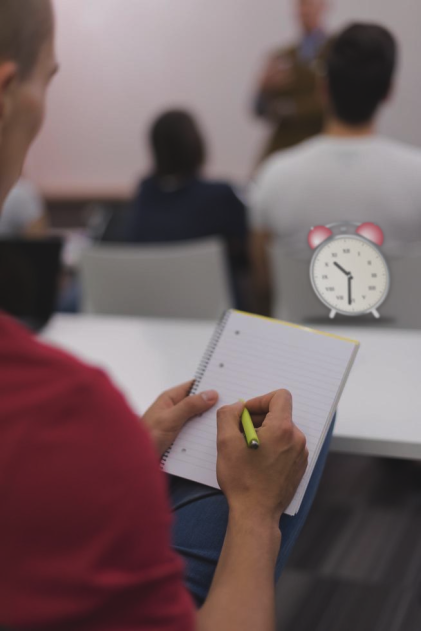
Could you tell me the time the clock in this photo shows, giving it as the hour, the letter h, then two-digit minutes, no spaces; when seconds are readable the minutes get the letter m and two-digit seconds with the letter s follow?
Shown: 10h31
